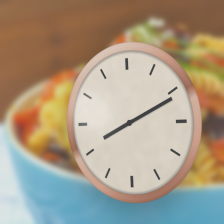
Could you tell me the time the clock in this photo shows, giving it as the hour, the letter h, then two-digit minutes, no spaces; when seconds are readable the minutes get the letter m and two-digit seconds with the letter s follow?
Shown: 8h11
